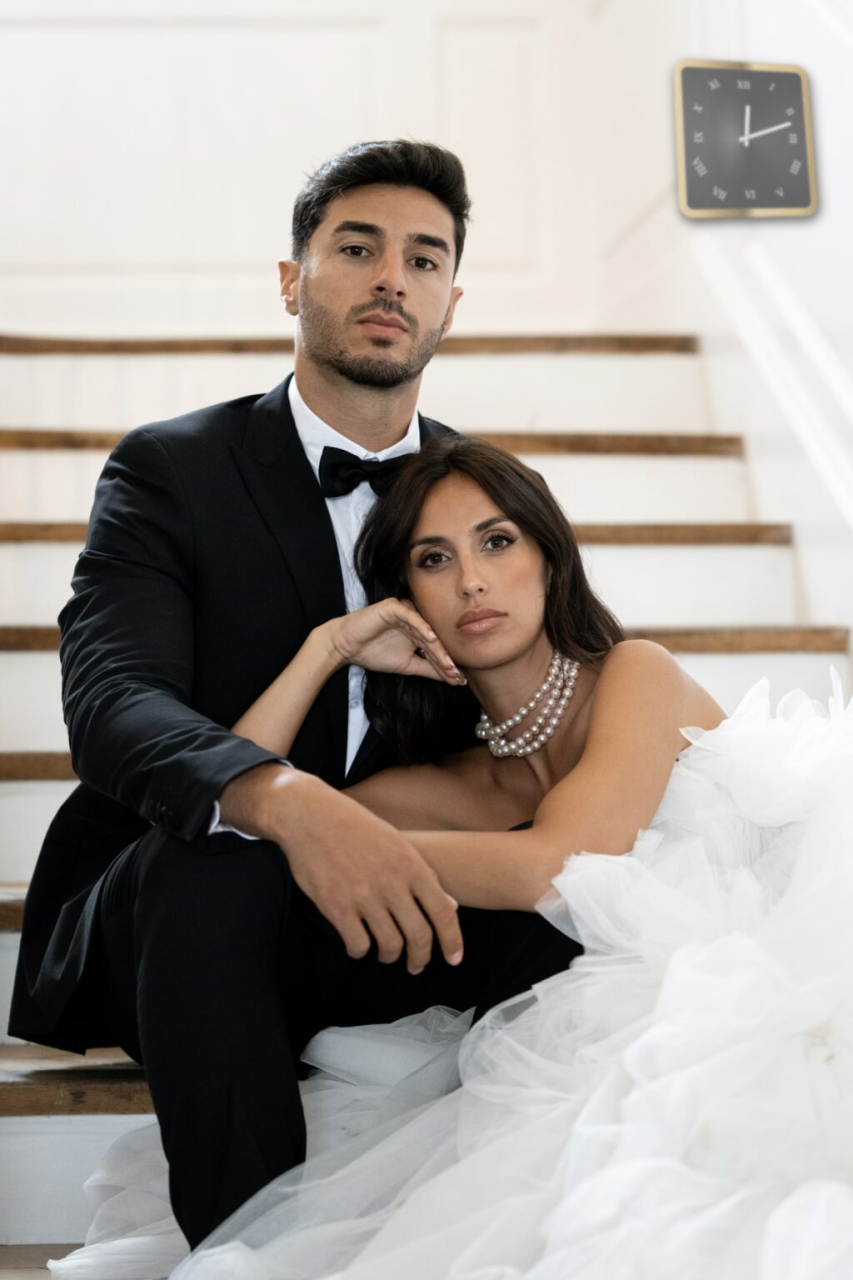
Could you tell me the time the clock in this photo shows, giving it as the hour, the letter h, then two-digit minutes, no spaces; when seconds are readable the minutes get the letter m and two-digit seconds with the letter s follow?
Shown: 12h12
